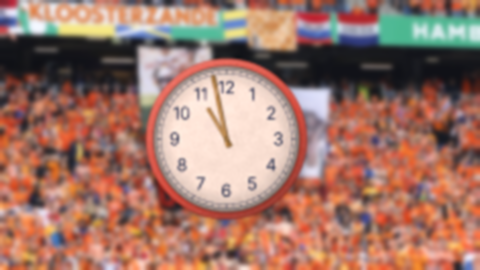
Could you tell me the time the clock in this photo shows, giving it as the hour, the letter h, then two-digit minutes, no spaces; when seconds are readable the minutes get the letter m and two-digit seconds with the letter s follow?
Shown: 10h58
